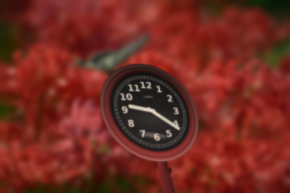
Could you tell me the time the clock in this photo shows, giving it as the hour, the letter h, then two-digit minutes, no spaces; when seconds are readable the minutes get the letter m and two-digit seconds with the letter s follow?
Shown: 9h21
